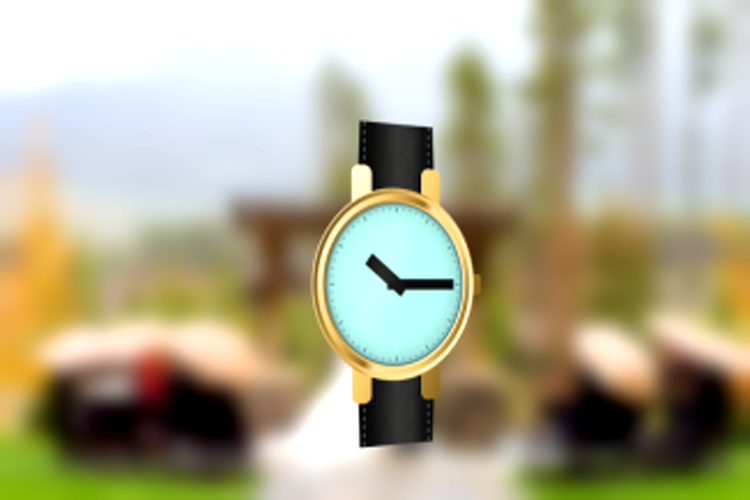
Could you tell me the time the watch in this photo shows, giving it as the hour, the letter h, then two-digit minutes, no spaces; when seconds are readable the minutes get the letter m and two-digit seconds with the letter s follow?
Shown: 10h15
